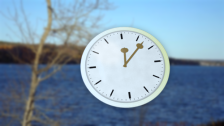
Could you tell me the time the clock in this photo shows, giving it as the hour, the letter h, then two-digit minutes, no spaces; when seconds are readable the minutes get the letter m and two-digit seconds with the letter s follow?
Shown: 12h07
